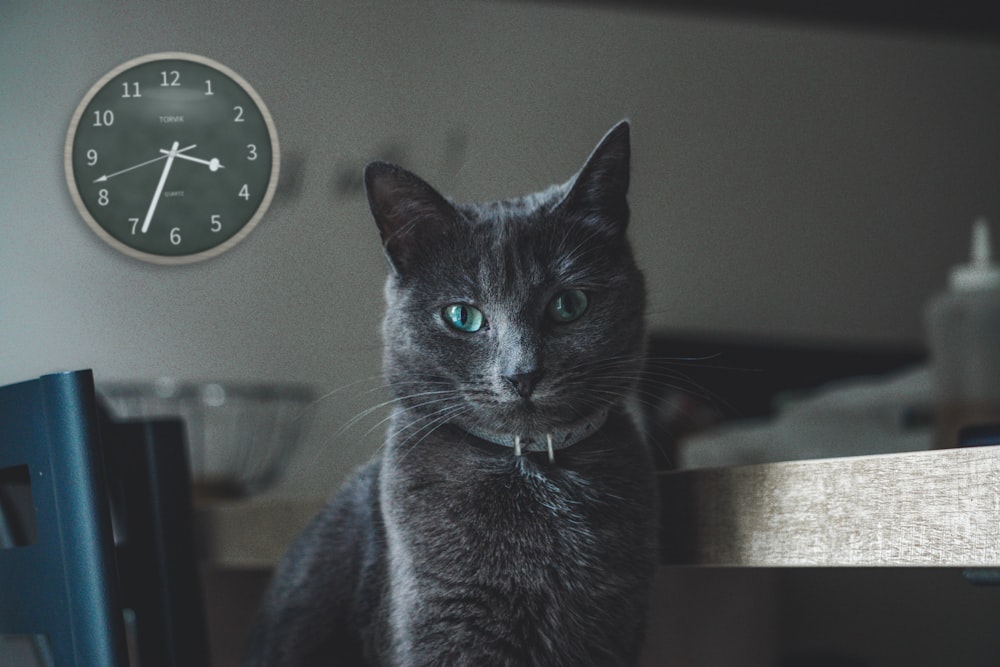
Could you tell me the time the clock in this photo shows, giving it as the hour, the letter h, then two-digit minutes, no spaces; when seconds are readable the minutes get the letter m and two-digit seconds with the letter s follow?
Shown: 3h33m42s
